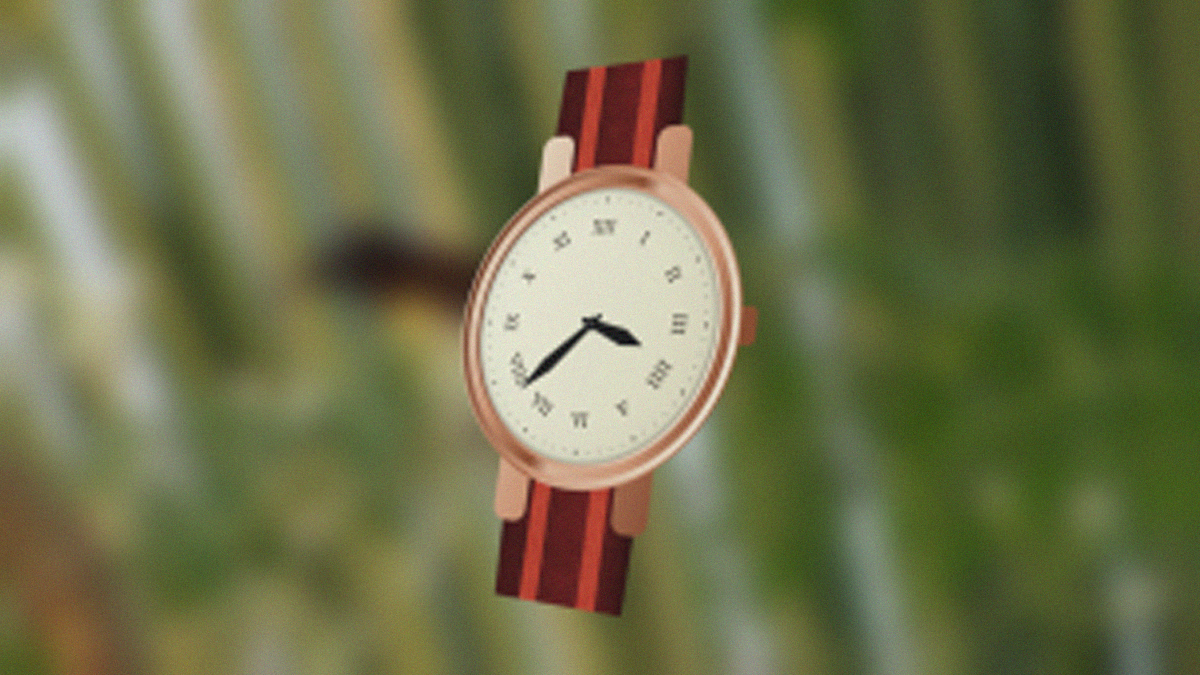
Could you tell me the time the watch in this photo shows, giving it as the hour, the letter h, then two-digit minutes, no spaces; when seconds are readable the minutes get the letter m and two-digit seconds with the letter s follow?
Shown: 3h38
